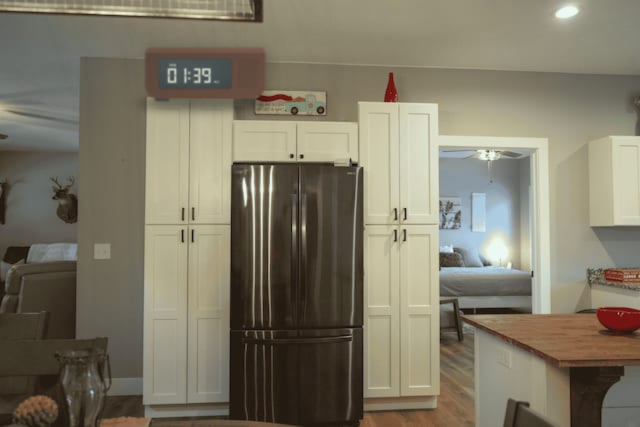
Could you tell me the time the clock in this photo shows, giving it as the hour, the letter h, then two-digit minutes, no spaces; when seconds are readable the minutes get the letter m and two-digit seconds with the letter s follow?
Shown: 1h39
